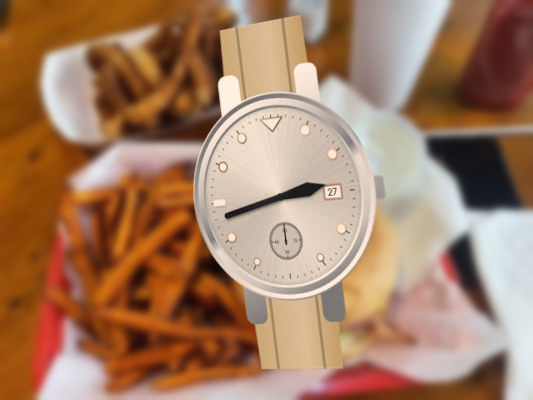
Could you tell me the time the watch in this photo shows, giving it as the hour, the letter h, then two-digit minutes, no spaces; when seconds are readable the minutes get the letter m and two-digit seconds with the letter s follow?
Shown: 2h43
